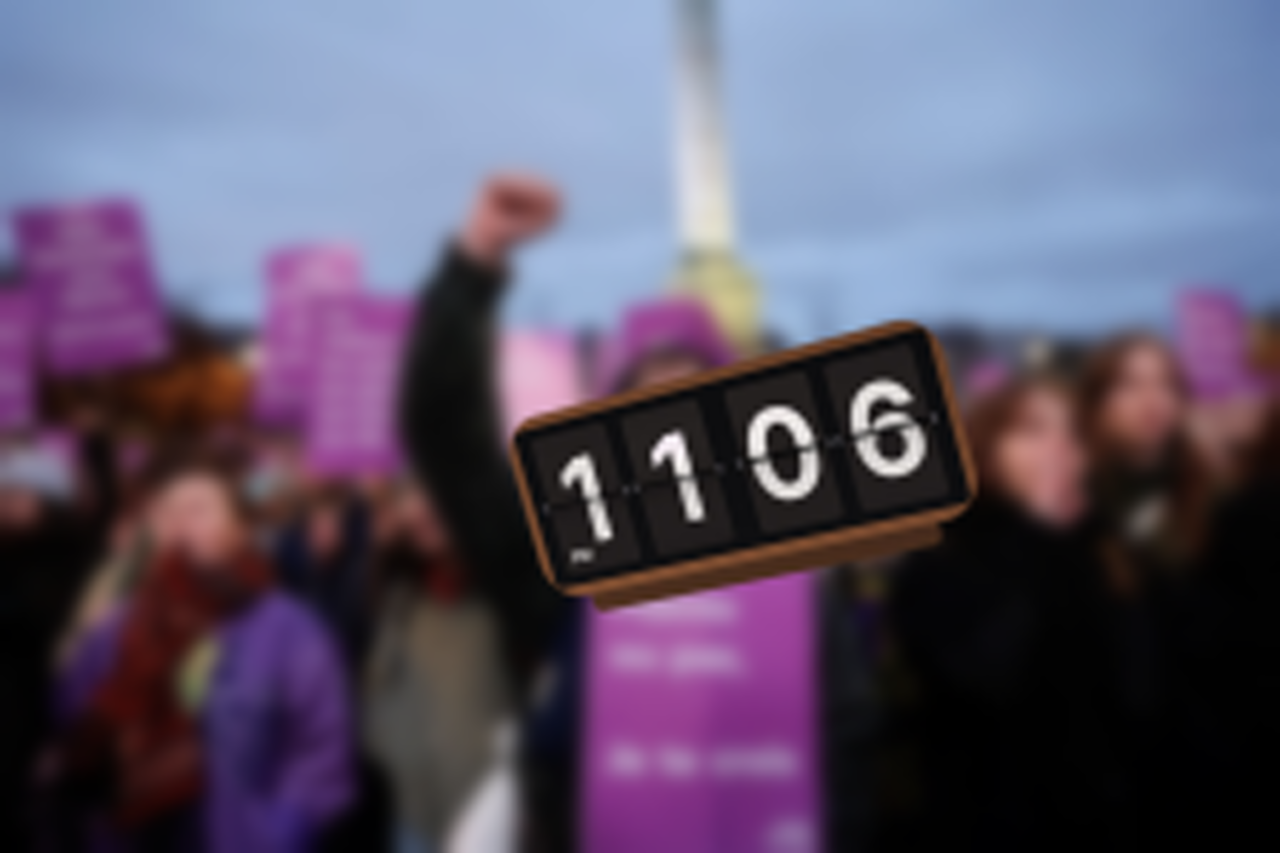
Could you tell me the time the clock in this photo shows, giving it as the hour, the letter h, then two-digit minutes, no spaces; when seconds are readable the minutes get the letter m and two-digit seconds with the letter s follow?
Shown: 11h06
